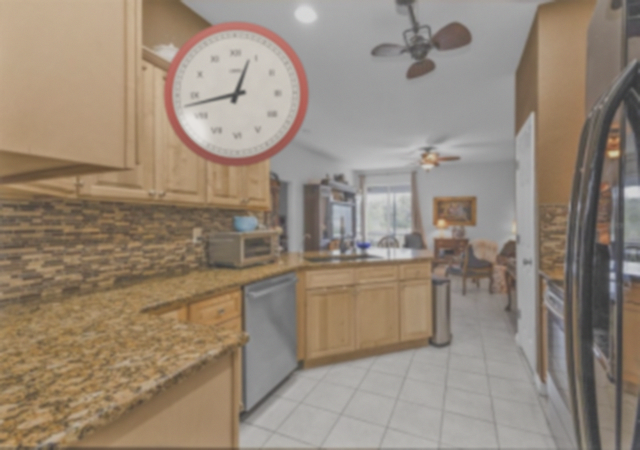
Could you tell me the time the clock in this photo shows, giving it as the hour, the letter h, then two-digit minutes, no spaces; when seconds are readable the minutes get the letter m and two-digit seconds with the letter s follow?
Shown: 12h43
